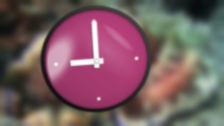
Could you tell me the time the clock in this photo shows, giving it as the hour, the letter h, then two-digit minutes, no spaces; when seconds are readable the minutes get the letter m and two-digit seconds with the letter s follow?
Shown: 9h00
